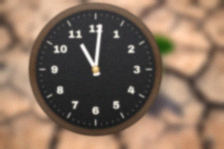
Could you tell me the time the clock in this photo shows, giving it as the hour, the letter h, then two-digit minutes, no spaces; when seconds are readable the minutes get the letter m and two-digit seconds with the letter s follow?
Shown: 11h01
